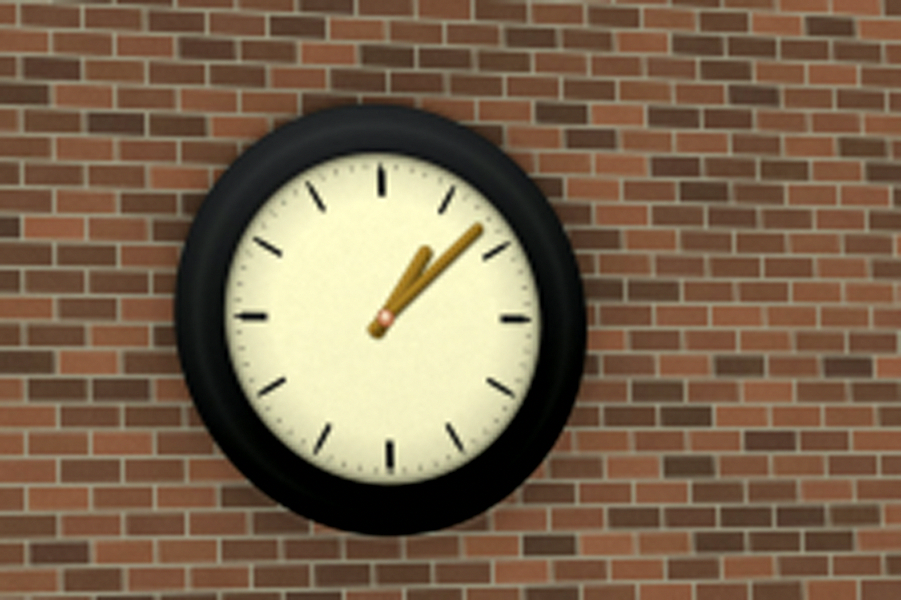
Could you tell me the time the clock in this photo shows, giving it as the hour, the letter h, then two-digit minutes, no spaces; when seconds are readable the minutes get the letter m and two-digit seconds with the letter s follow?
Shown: 1h08
